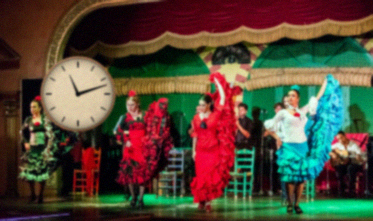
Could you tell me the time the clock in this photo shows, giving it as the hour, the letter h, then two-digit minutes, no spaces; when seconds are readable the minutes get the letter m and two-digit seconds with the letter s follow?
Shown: 11h12
